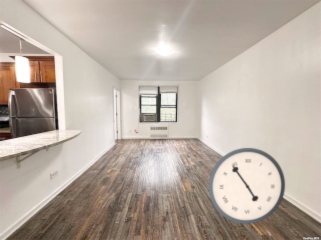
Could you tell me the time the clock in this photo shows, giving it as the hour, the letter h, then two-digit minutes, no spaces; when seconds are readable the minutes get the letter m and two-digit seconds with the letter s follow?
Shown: 4h54
